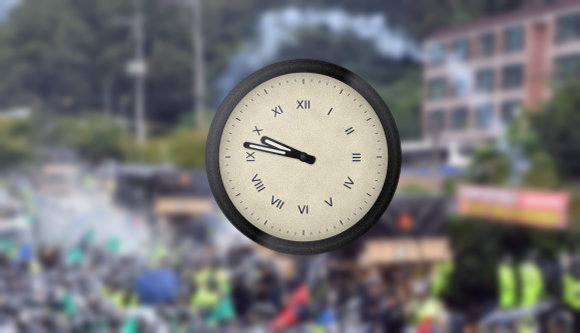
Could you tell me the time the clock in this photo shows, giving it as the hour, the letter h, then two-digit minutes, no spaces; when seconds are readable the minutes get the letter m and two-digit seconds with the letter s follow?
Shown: 9h47
